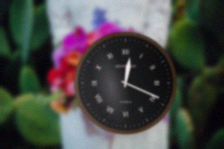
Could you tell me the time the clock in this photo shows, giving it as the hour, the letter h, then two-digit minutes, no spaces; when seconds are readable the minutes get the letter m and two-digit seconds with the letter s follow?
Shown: 12h19
